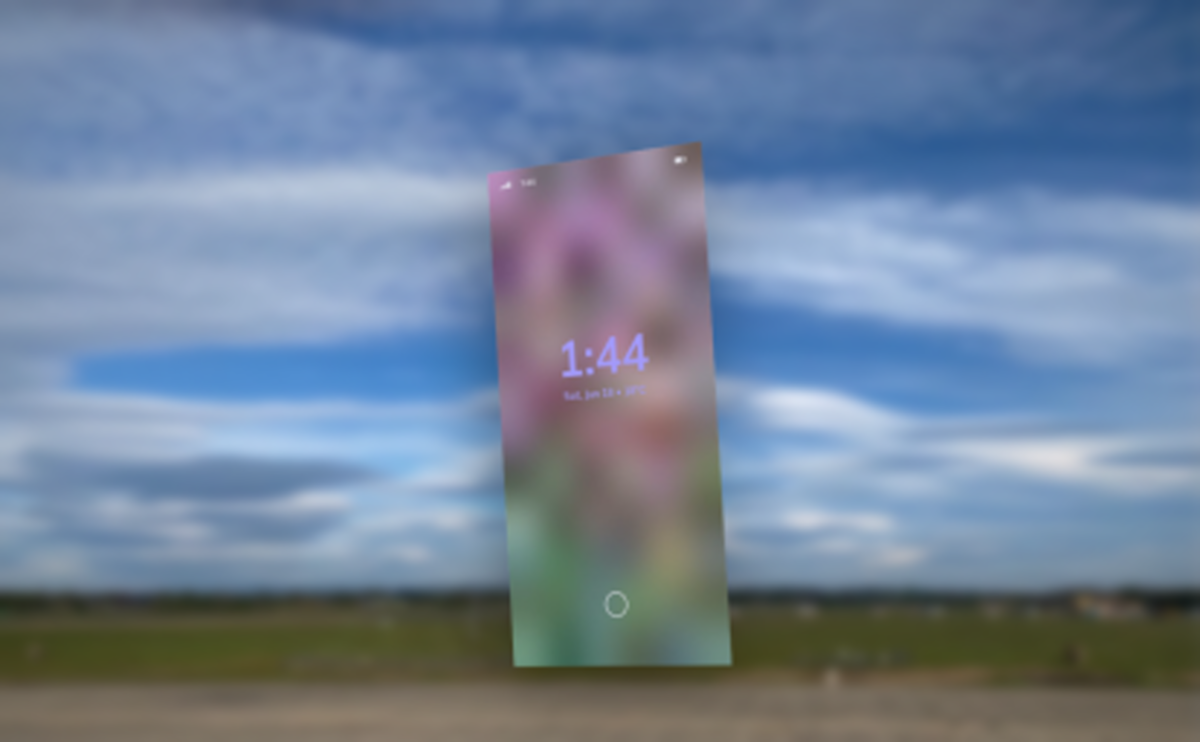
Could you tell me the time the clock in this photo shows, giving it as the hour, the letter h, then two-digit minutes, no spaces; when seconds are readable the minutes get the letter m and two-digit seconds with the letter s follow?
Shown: 1h44
